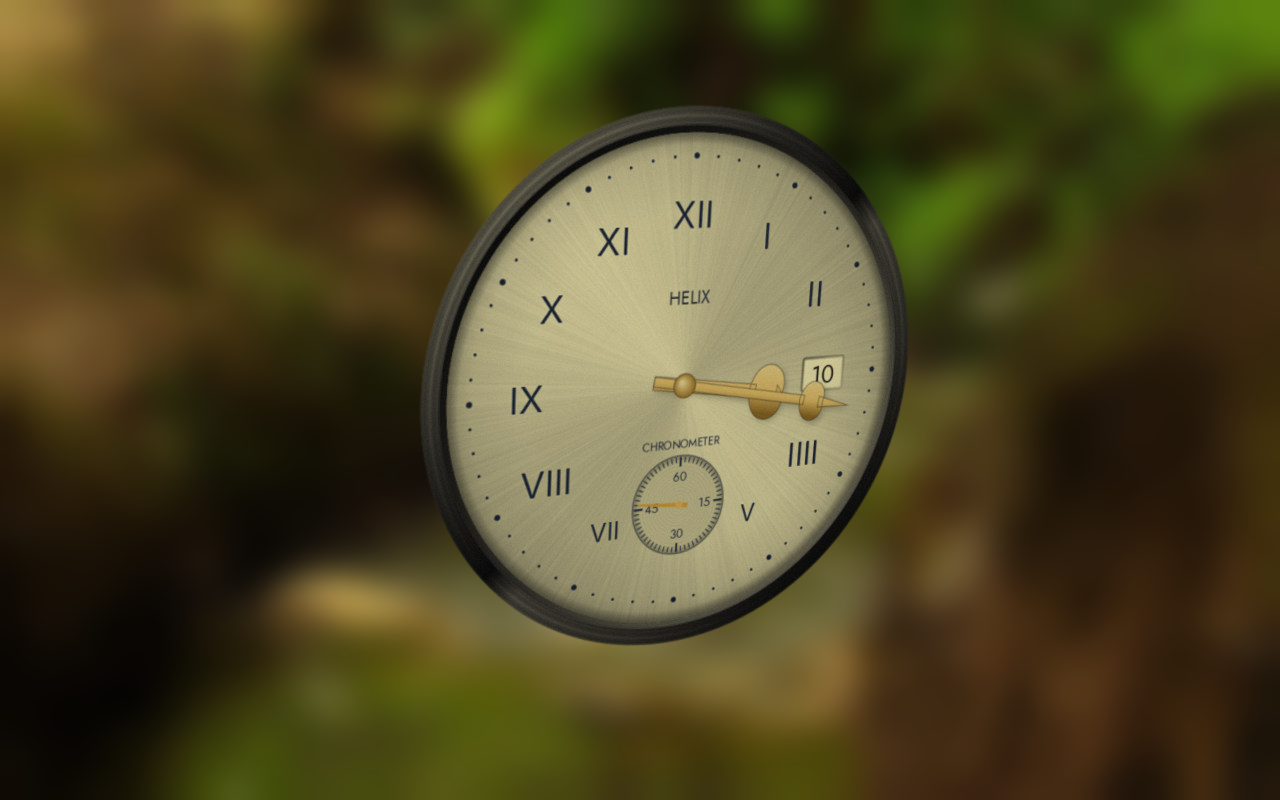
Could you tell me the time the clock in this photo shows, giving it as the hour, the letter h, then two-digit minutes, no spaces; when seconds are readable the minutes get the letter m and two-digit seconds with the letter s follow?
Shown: 3h16m46s
